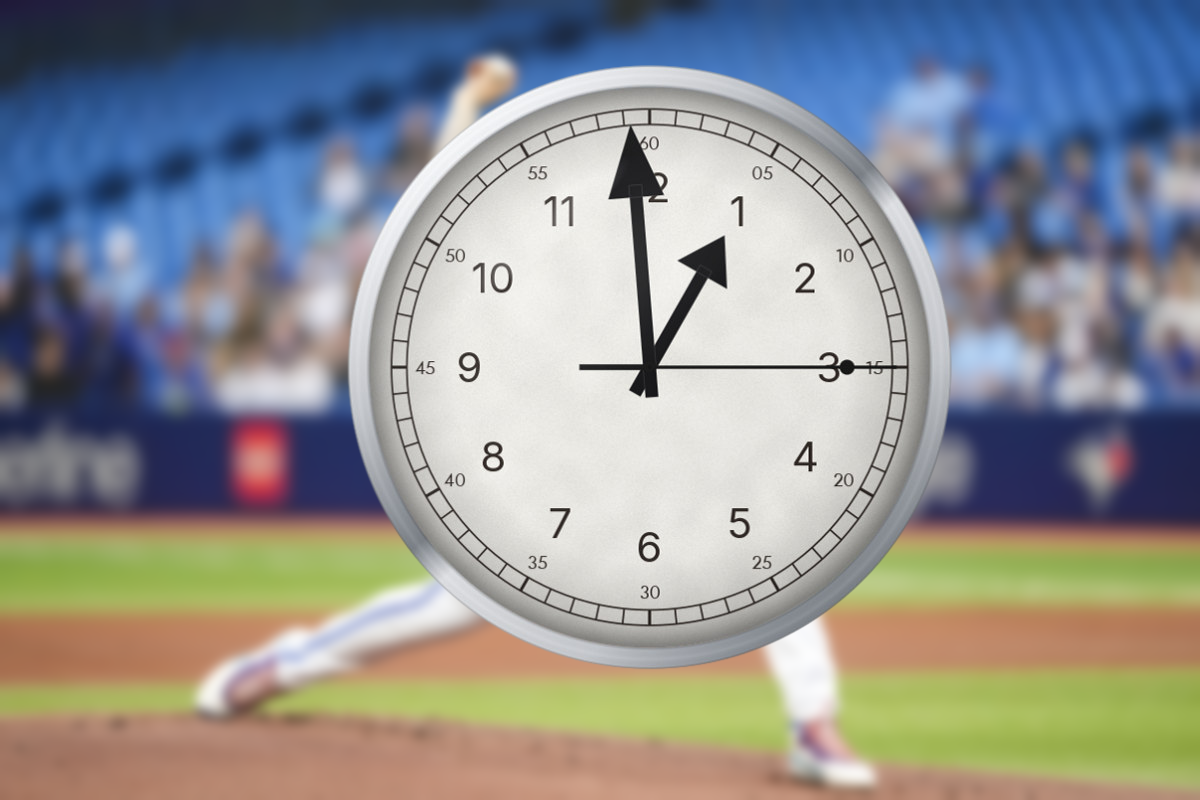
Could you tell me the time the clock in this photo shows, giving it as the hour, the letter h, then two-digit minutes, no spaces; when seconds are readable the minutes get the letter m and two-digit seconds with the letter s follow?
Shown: 12h59m15s
